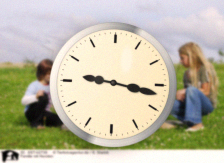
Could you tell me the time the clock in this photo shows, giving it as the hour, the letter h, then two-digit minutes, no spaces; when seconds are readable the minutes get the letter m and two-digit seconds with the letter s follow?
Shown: 9h17
